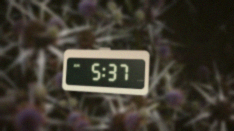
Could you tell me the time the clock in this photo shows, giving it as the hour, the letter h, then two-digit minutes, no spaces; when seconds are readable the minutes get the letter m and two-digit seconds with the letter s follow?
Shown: 5h37
